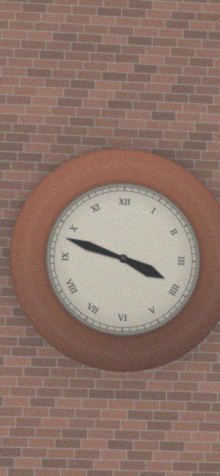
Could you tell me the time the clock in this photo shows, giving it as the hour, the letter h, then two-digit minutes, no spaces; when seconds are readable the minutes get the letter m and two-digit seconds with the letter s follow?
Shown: 3h48
